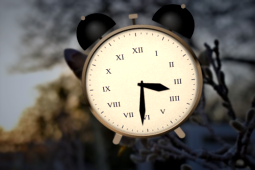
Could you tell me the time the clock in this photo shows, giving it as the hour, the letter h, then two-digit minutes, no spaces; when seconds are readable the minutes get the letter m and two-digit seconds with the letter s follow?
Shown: 3h31
